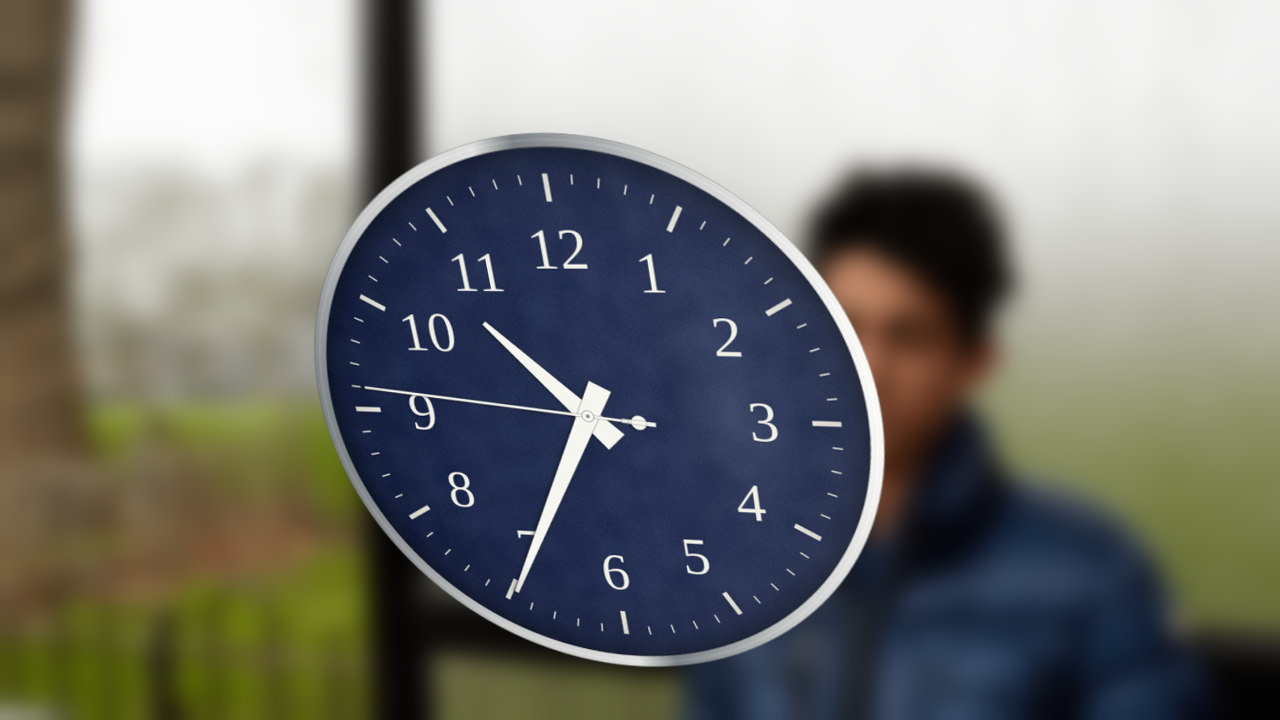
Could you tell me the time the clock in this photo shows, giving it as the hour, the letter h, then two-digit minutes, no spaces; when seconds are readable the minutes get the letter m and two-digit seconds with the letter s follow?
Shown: 10h34m46s
